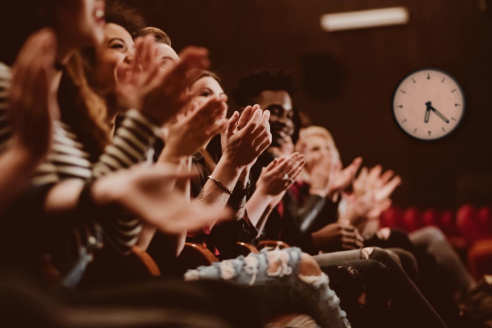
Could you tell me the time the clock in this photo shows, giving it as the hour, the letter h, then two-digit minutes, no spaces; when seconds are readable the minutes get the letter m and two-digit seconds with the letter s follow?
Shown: 6h22
